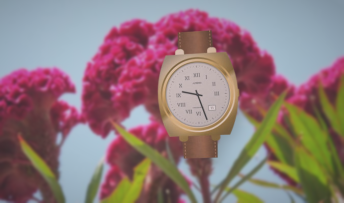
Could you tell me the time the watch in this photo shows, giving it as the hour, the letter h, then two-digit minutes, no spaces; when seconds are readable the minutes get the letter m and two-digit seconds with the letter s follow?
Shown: 9h27
